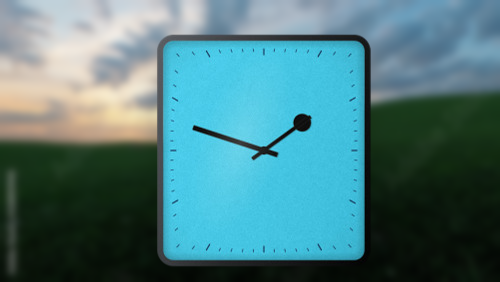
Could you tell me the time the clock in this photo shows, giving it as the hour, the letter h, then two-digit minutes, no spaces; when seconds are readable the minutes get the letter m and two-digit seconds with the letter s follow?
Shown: 1h48
